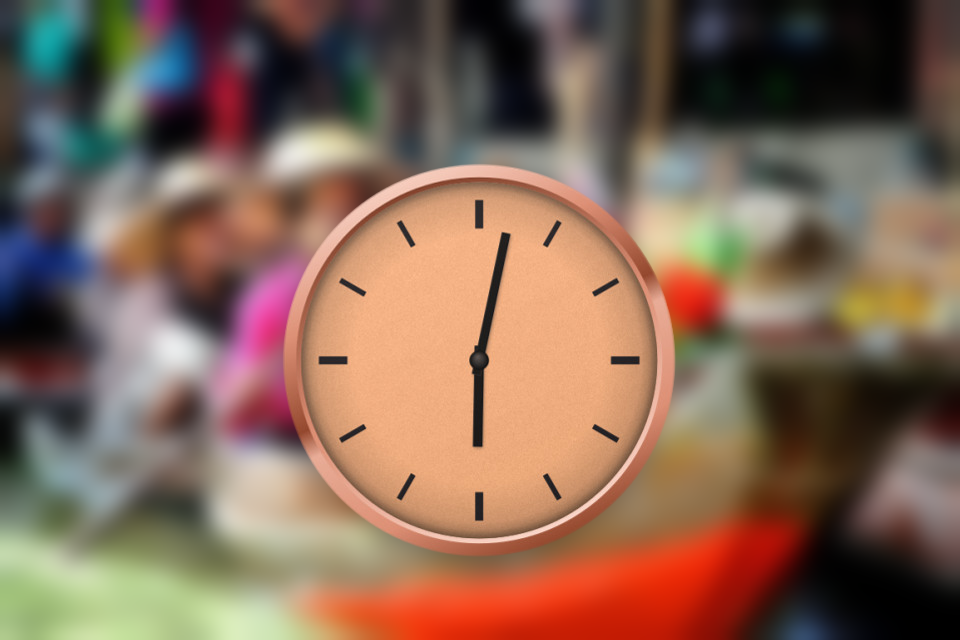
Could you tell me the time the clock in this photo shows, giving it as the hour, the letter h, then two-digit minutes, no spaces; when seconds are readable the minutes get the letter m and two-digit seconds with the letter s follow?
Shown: 6h02
